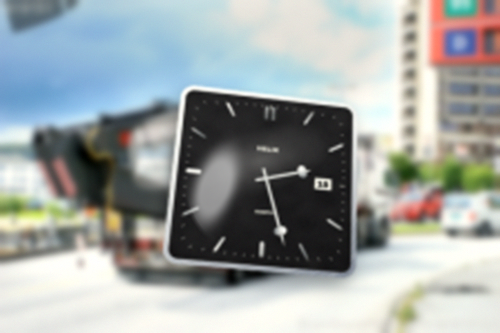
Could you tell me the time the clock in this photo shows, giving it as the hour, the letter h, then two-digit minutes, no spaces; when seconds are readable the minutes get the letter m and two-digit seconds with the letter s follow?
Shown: 2h27
